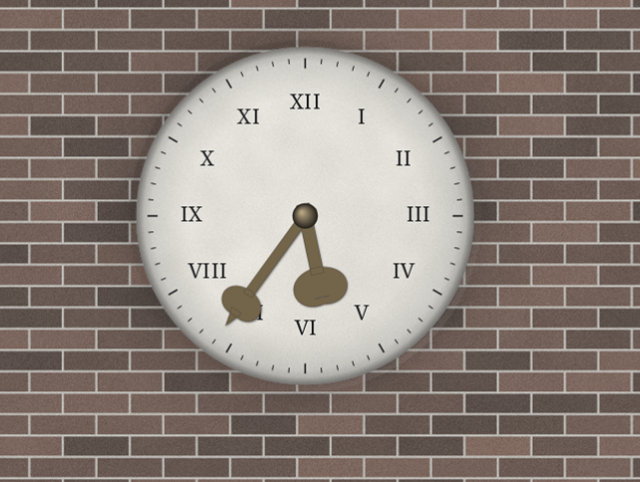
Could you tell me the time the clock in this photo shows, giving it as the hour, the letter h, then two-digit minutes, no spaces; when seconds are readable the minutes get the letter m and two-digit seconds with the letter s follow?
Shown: 5h36
